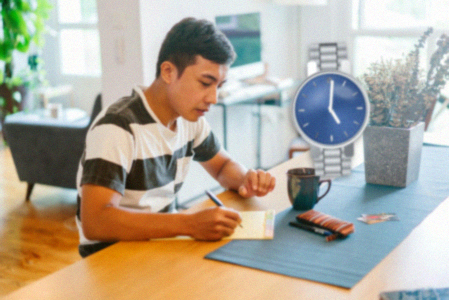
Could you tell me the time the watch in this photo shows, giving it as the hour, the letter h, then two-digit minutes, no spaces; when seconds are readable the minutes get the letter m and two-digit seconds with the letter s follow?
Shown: 5h01
